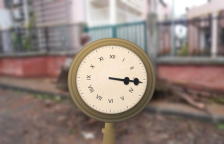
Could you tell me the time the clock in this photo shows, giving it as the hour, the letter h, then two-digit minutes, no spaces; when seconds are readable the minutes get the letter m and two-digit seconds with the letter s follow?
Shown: 3h16
